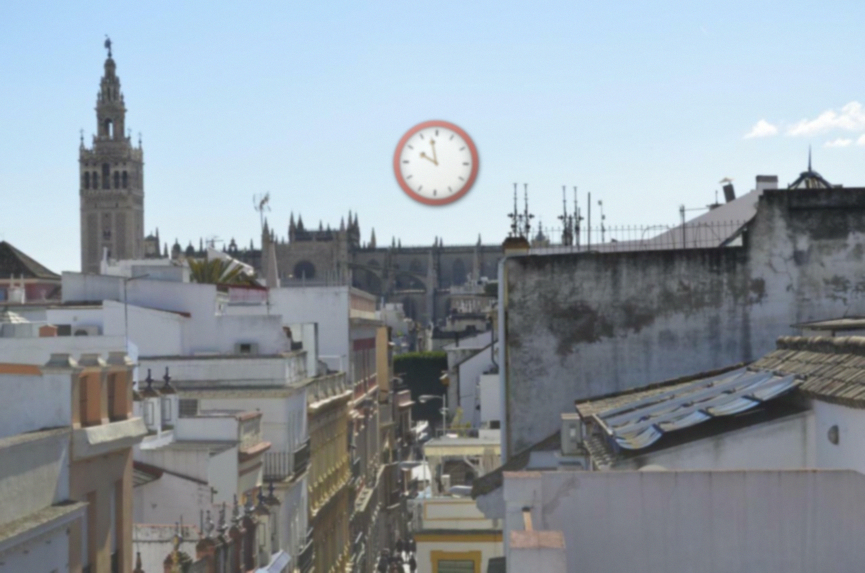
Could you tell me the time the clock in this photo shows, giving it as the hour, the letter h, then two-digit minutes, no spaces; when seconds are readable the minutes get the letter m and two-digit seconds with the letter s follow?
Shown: 9h58
